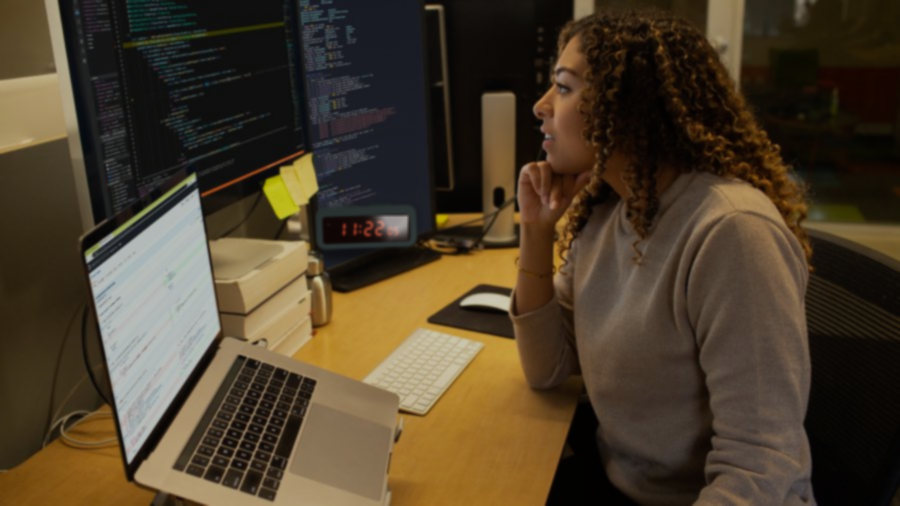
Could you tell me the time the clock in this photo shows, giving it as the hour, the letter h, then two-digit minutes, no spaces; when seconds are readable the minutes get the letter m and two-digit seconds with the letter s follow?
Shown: 11h22
